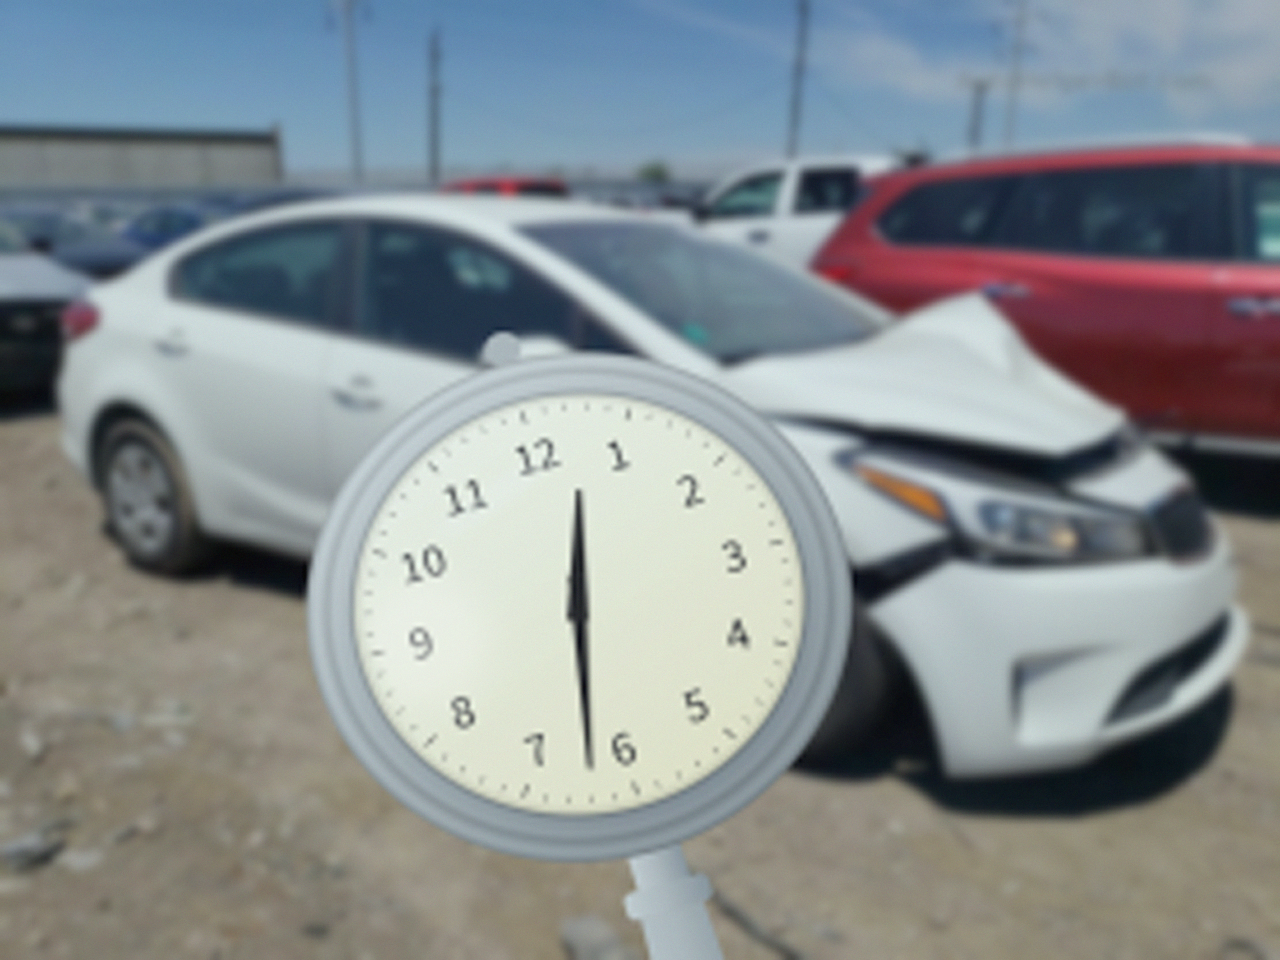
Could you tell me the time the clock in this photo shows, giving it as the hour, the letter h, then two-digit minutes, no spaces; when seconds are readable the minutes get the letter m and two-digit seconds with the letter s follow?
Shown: 12h32
